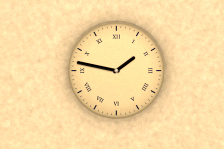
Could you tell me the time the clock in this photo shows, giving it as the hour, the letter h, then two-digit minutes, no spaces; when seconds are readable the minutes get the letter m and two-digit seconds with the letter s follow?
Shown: 1h47
